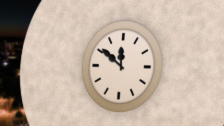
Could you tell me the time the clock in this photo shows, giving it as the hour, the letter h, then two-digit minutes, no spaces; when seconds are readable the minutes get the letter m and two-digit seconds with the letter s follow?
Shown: 11h51
